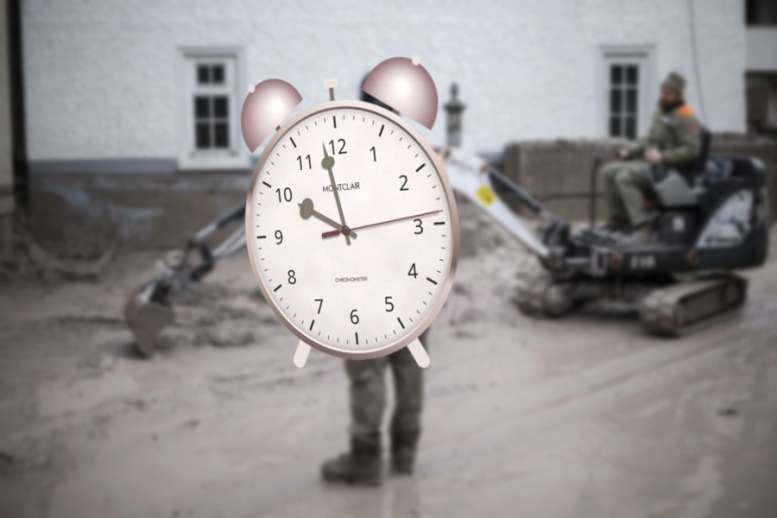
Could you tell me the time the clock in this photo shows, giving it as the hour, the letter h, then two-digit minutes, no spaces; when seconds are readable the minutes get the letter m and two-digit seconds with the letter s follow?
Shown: 9h58m14s
